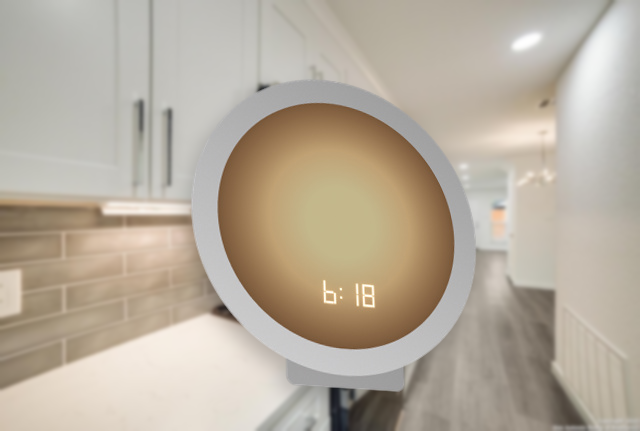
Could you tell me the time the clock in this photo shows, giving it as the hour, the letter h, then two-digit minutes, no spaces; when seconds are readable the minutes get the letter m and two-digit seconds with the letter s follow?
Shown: 6h18
